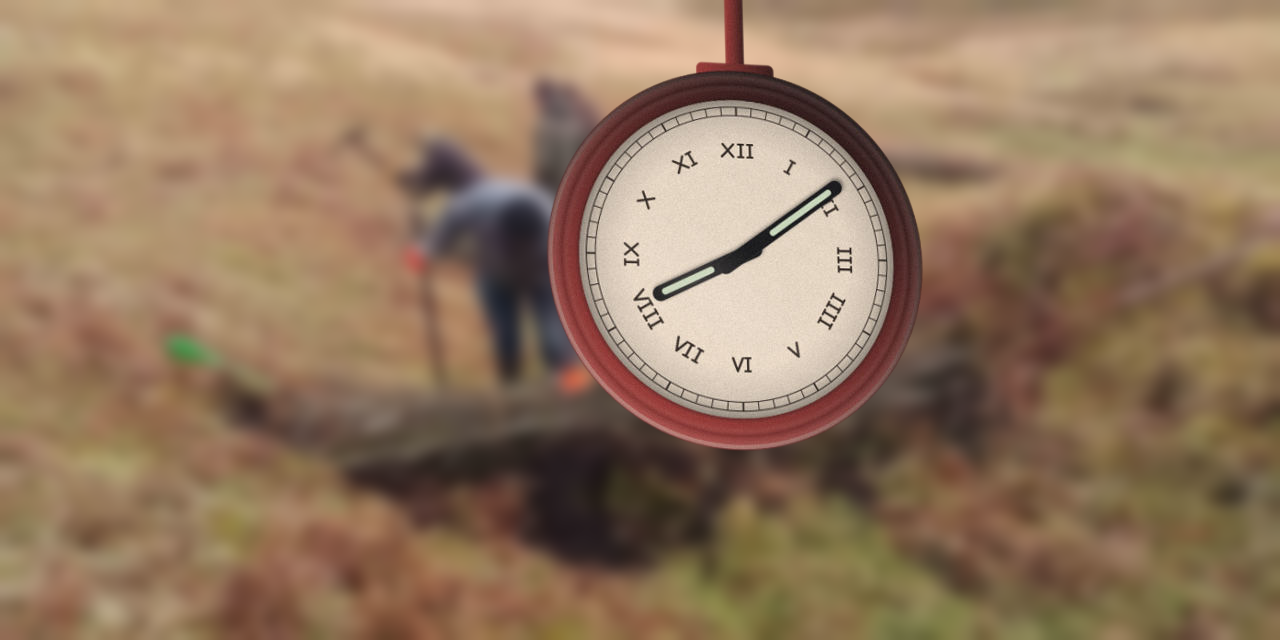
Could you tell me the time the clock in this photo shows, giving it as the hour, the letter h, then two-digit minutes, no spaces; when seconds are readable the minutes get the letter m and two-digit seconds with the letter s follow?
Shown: 8h09
